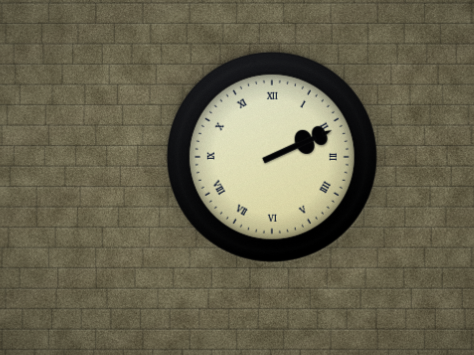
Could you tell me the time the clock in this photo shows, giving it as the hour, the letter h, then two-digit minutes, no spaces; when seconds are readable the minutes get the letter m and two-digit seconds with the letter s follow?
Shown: 2h11
